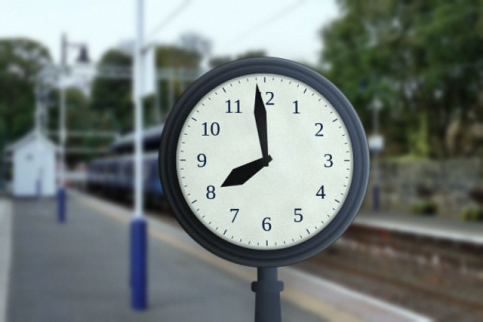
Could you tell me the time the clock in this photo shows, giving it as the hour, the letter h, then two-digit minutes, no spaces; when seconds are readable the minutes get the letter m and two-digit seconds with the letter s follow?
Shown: 7h59
